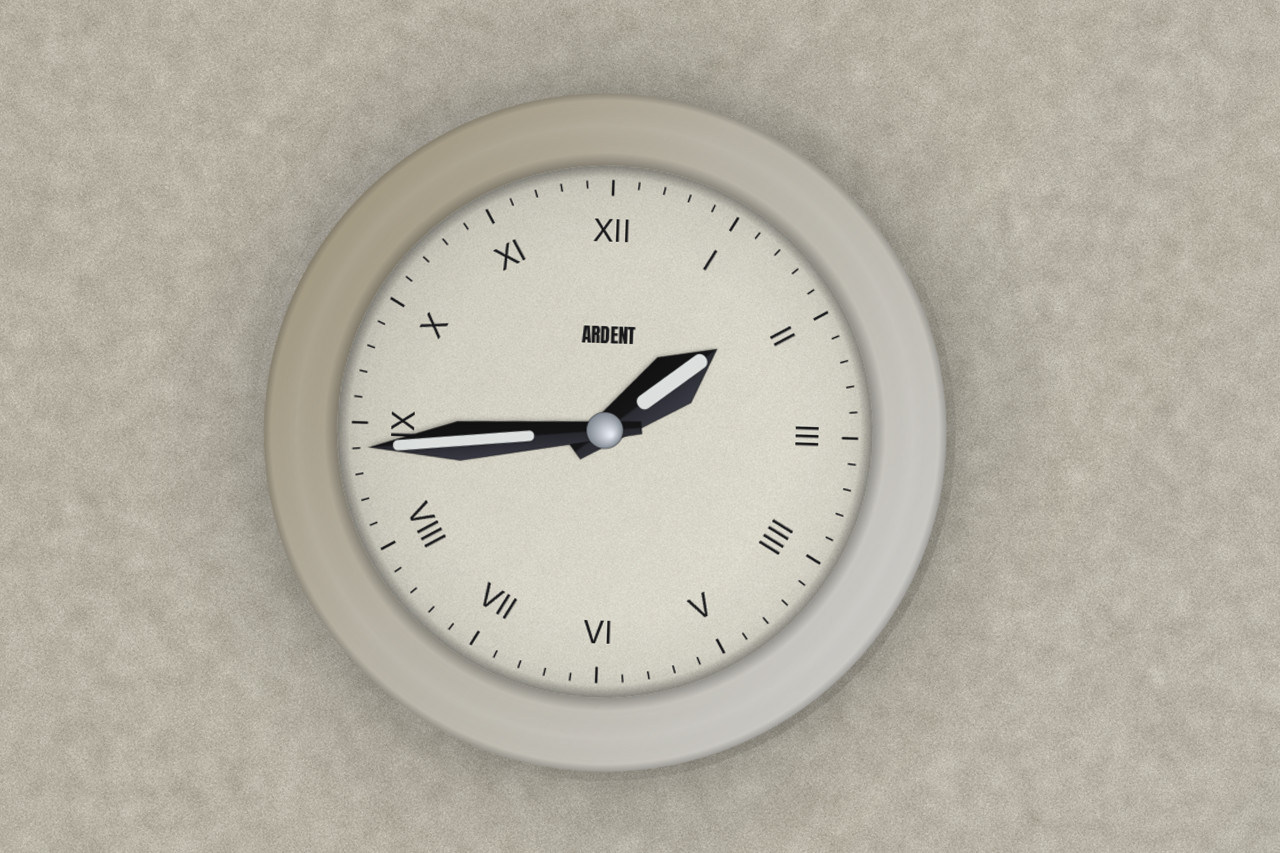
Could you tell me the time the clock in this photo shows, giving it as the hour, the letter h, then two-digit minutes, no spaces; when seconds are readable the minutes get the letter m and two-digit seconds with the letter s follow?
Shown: 1h44
